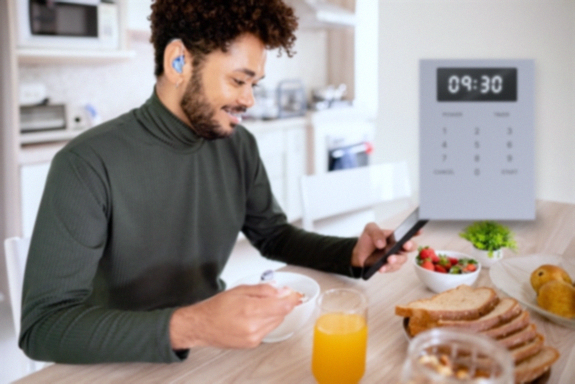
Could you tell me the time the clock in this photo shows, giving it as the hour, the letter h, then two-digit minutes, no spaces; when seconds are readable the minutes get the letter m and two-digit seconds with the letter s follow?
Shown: 9h30
